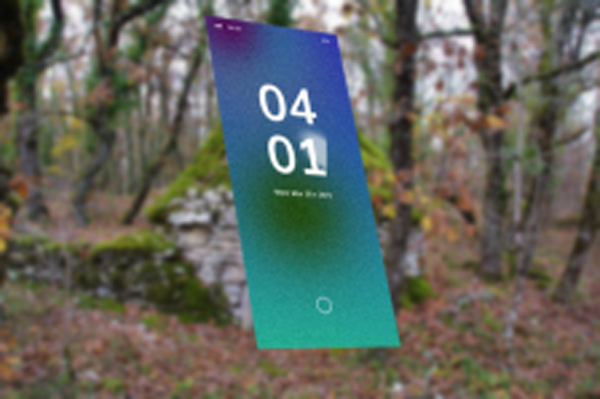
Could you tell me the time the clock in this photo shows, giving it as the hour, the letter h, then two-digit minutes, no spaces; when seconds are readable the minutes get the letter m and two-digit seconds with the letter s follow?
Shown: 4h01
